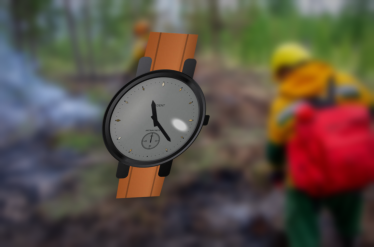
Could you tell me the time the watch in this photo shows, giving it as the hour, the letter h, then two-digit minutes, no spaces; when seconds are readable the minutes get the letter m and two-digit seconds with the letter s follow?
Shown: 11h23
